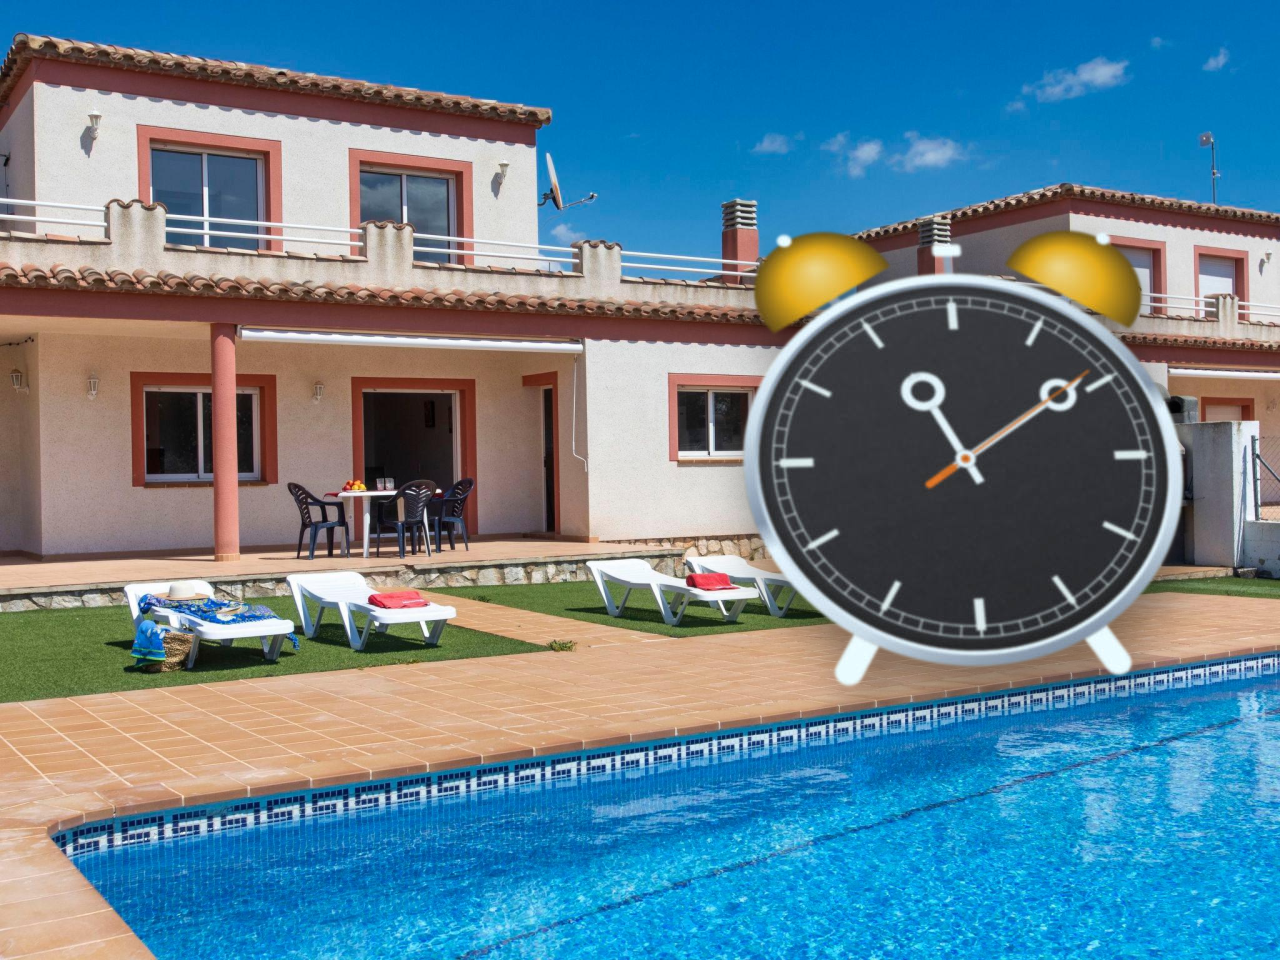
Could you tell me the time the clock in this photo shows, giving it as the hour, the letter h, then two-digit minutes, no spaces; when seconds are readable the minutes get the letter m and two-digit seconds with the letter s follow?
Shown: 11h09m09s
